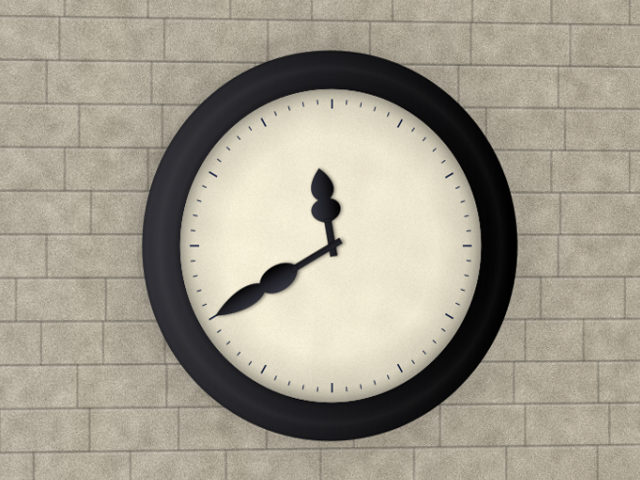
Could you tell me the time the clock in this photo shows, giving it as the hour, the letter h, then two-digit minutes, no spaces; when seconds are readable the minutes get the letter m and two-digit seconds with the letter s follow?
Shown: 11h40
